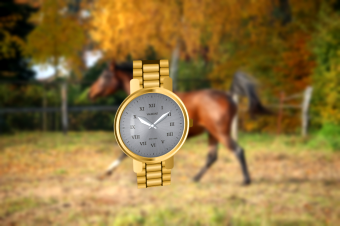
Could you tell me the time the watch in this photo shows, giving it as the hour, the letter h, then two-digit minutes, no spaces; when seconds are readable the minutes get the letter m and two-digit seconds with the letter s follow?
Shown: 10h09
